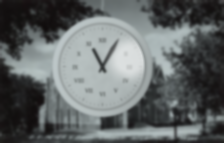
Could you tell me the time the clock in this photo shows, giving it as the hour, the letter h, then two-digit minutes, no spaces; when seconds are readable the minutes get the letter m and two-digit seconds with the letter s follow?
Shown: 11h05
